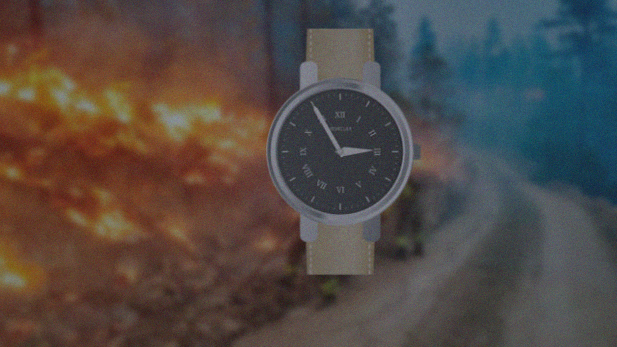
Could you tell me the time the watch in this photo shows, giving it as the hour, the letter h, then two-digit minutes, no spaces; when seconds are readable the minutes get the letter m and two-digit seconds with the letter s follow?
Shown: 2h55
